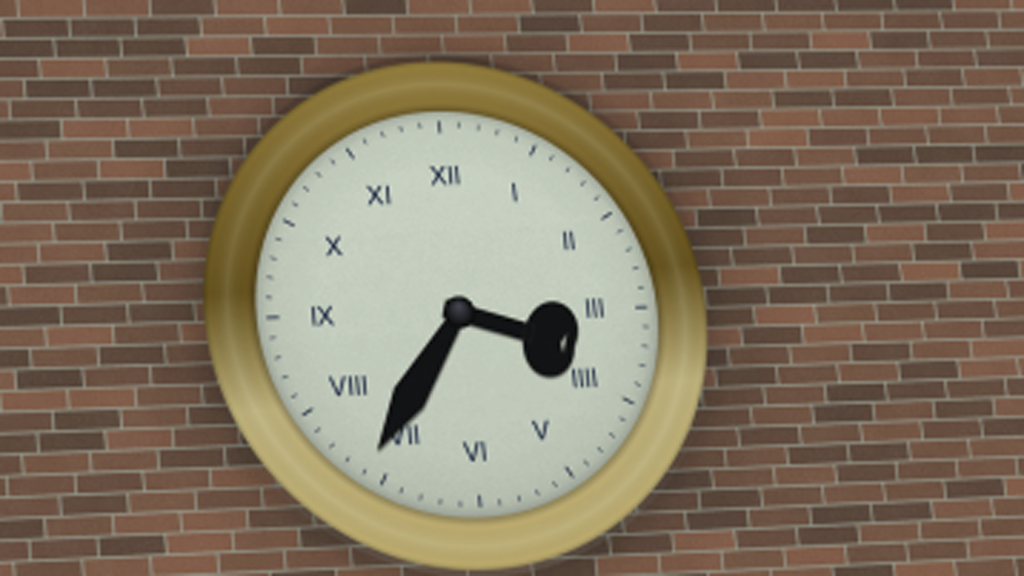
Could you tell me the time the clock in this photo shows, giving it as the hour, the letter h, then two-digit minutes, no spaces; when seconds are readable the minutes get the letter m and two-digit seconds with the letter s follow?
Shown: 3h36
